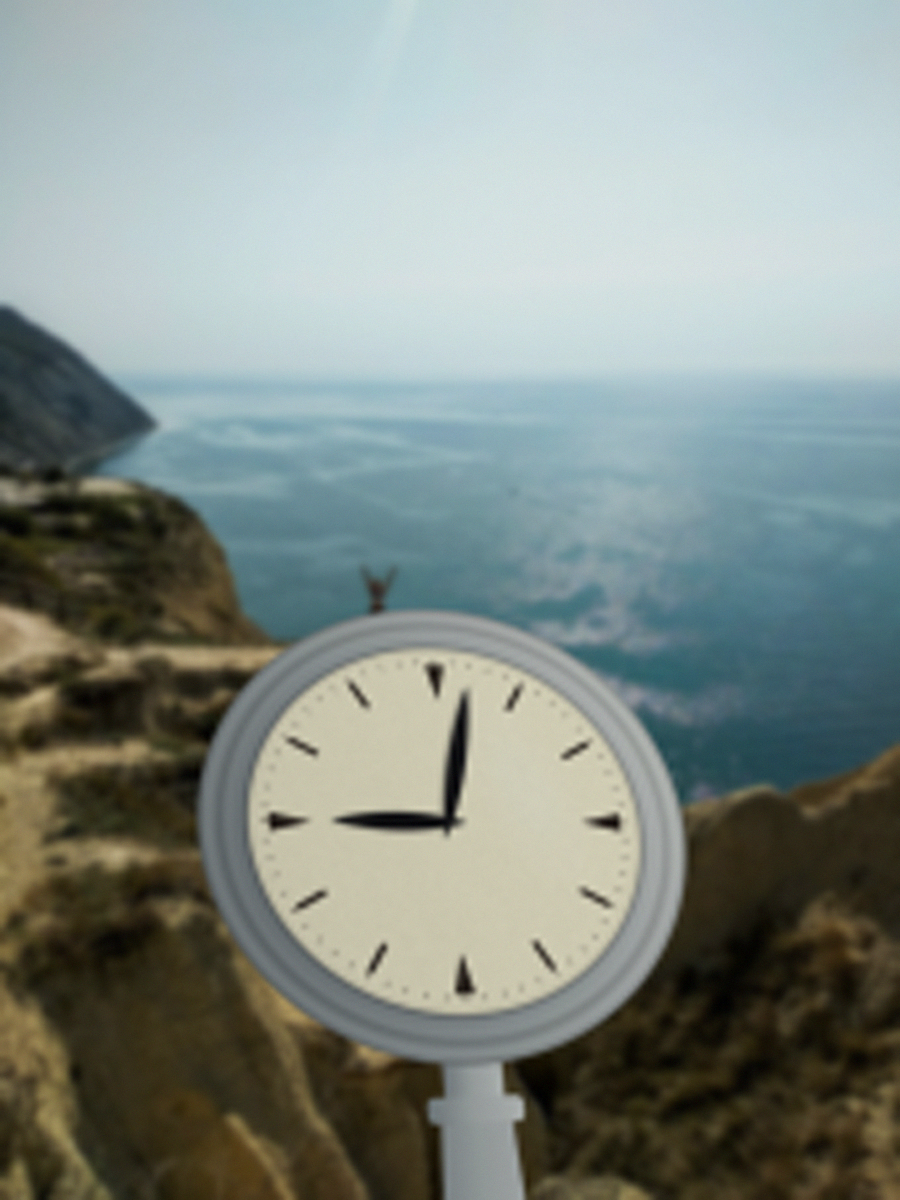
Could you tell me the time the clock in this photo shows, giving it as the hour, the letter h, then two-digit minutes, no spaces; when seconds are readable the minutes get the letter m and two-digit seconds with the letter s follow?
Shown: 9h02
